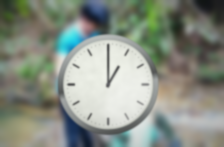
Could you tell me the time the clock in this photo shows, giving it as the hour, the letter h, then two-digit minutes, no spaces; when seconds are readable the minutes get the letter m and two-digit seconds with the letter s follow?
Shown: 1h00
